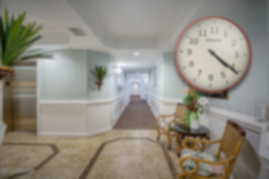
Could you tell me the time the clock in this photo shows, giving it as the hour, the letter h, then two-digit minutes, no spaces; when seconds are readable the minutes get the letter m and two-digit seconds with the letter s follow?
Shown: 4h21
